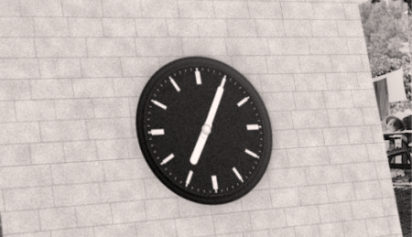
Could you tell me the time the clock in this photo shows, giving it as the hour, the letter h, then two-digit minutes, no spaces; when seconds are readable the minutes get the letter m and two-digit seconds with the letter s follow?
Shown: 7h05
